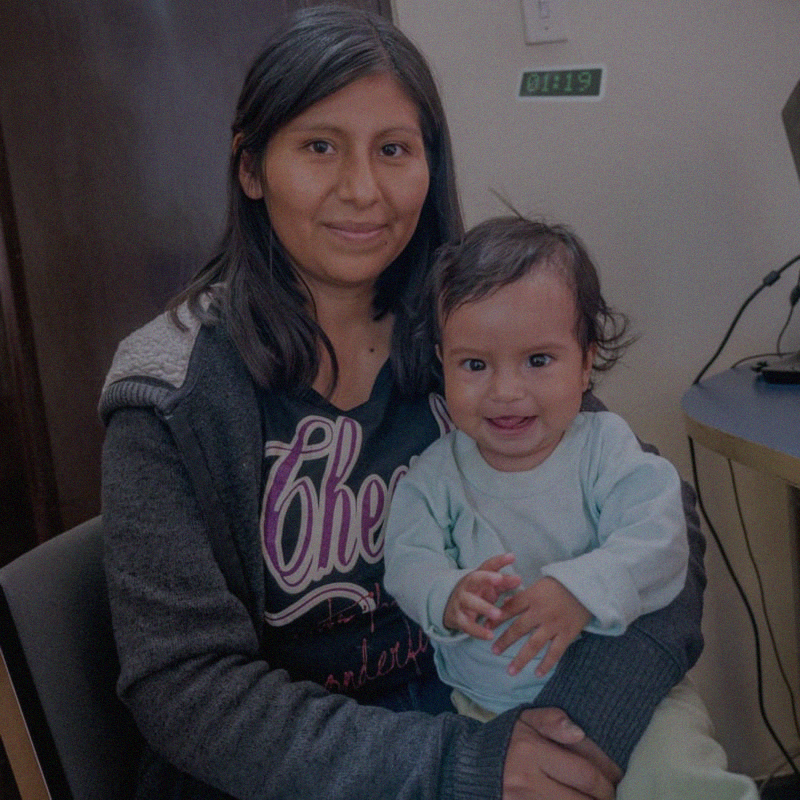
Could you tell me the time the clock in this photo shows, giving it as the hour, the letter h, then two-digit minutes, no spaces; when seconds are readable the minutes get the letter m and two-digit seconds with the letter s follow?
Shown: 1h19
